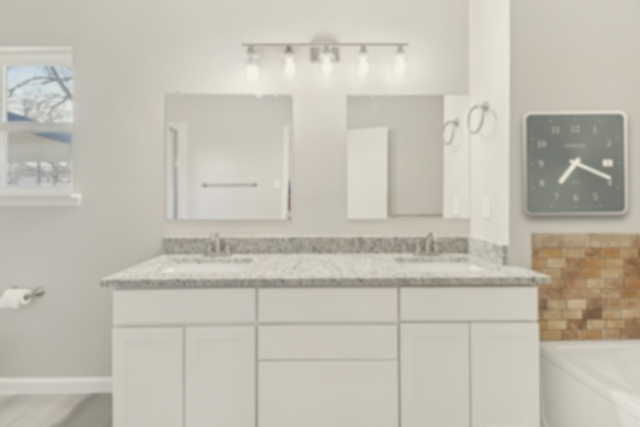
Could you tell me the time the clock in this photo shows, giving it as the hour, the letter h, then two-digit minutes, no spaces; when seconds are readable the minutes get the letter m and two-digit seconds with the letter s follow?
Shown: 7h19
